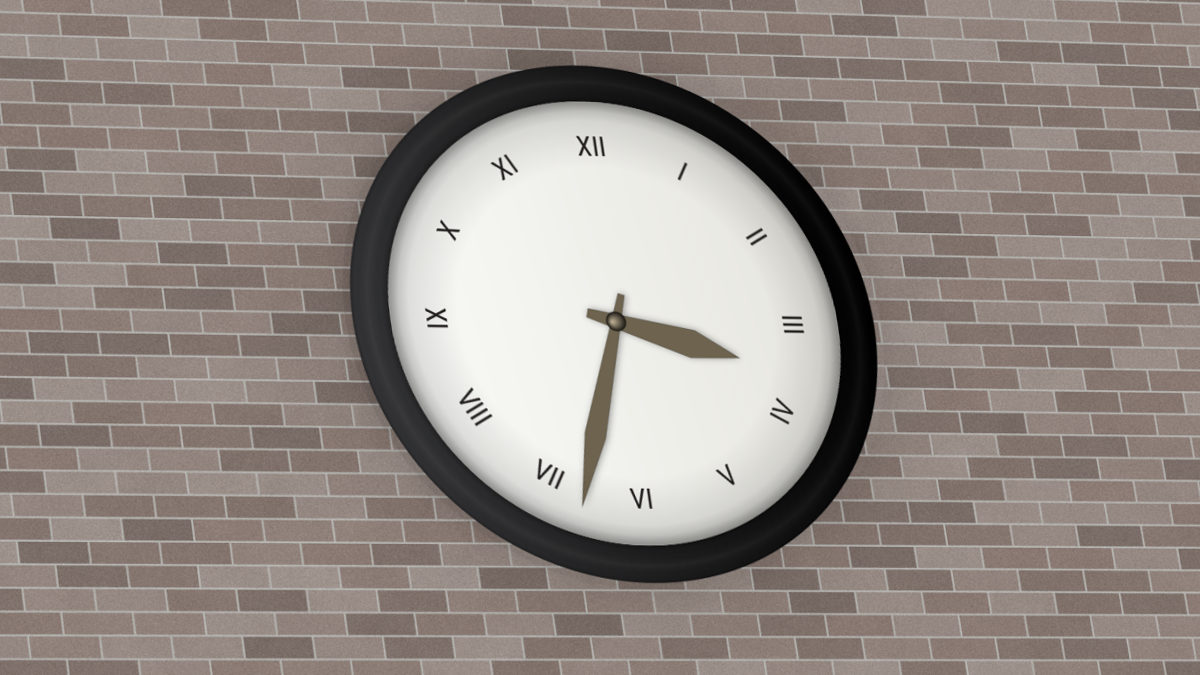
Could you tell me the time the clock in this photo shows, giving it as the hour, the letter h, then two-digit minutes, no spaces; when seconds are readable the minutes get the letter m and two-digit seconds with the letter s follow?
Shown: 3h33
